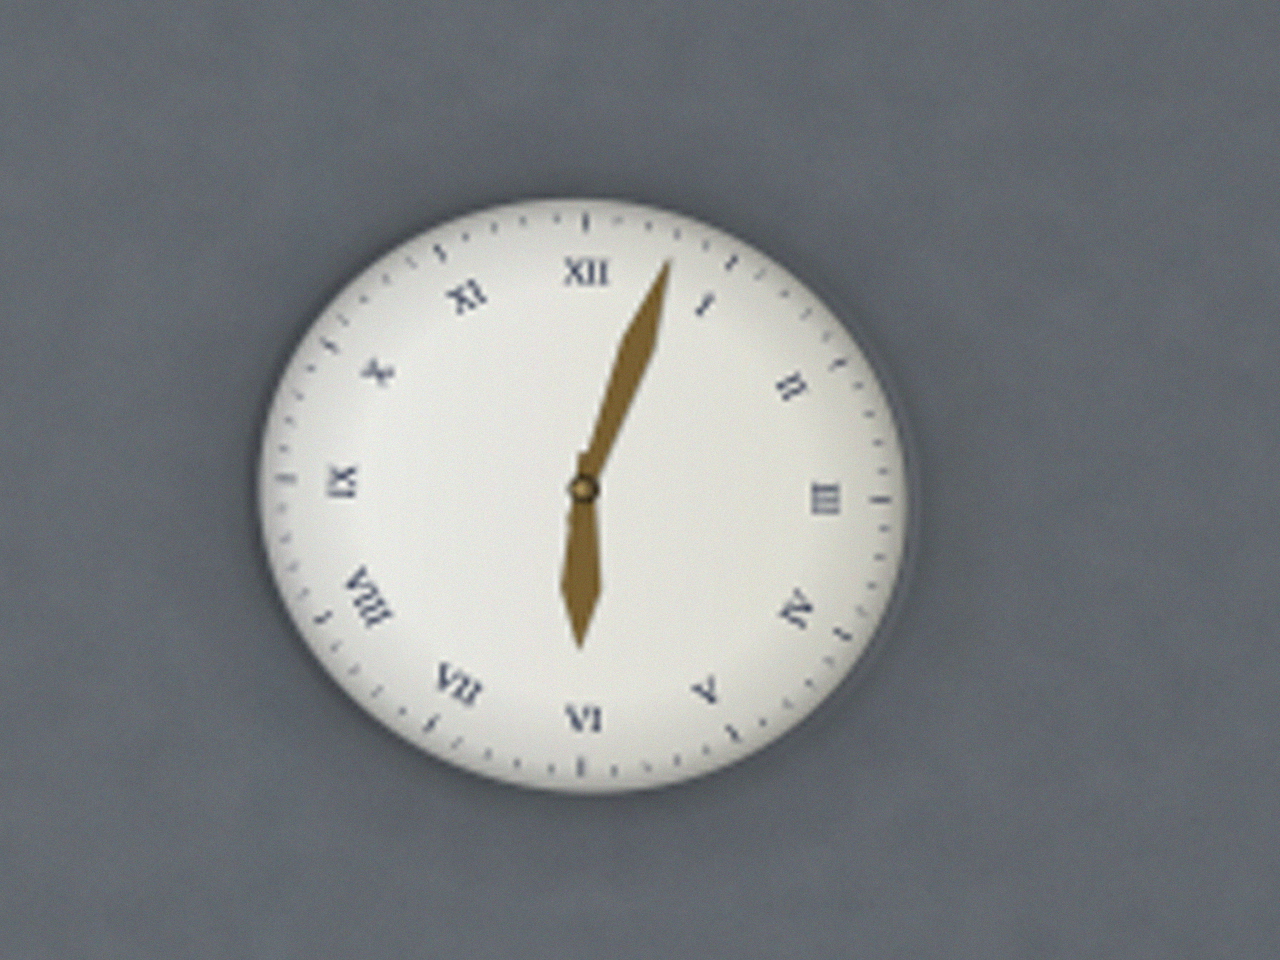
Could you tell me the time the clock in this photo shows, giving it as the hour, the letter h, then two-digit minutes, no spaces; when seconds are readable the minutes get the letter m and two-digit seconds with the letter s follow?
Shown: 6h03
